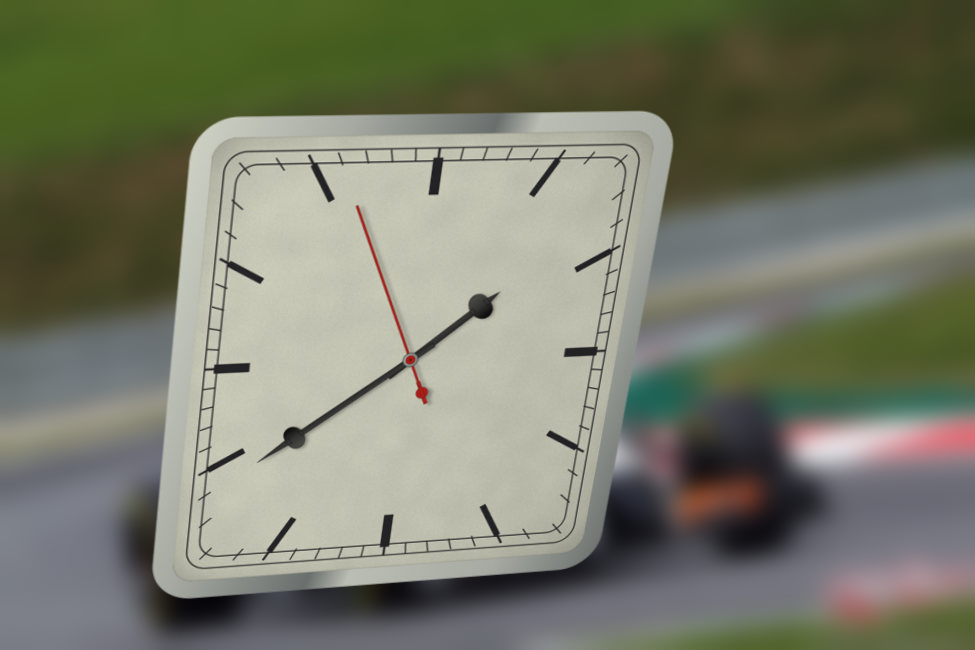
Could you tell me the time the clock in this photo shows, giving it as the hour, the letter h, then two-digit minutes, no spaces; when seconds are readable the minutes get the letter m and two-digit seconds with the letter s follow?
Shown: 1h38m56s
